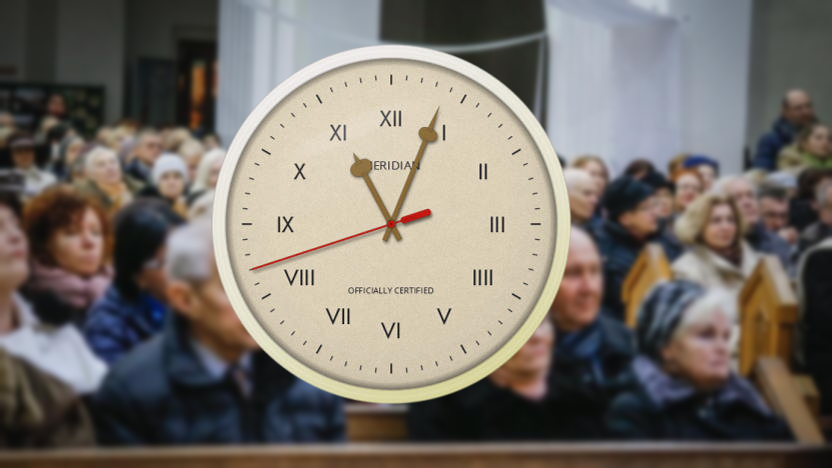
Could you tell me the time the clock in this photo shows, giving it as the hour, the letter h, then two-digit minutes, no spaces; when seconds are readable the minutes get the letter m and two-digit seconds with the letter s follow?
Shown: 11h03m42s
